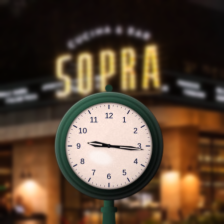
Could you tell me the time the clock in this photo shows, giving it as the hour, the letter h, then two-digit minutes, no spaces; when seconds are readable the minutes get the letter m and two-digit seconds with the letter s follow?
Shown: 9h16
